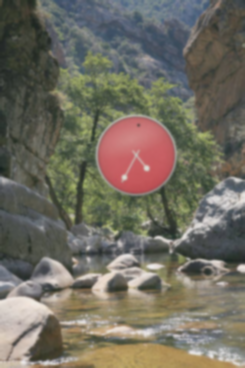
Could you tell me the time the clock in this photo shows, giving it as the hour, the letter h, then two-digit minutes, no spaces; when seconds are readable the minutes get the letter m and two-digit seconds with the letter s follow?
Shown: 4h34
